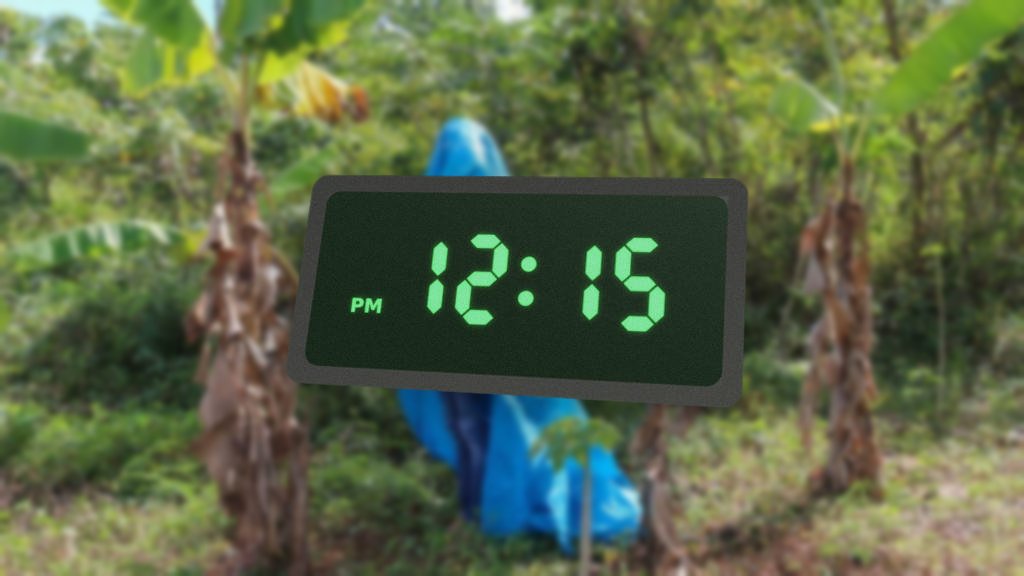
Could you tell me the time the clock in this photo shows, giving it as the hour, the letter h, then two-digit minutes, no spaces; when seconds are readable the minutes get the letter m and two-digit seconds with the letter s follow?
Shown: 12h15
